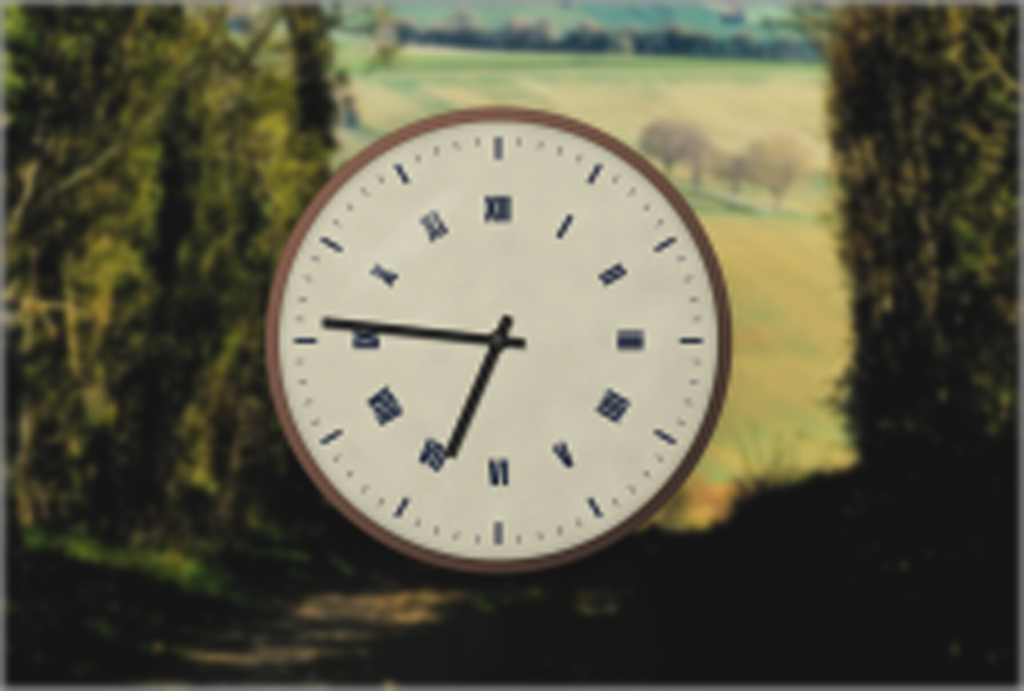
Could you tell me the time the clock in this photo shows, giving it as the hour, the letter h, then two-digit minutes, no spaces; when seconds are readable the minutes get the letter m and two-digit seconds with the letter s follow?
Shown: 6h46
